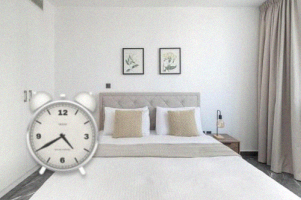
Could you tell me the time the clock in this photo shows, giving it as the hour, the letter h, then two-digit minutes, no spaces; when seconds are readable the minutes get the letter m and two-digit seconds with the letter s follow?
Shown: 4h40
